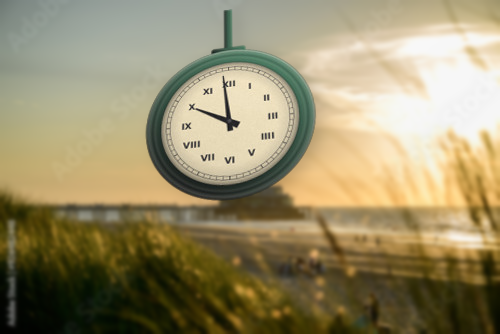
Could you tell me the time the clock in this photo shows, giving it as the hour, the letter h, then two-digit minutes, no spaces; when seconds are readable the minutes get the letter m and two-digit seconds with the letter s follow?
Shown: 9h59
